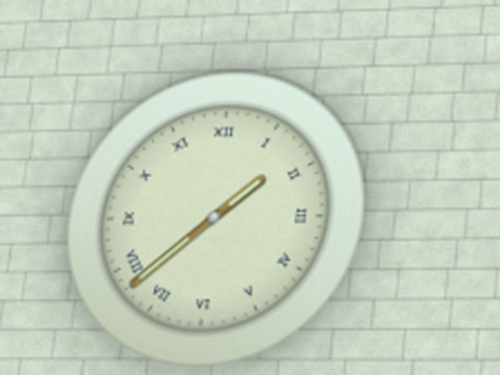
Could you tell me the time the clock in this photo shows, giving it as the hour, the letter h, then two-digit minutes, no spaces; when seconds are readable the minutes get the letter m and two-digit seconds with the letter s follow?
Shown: 1h38
